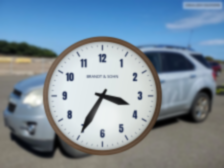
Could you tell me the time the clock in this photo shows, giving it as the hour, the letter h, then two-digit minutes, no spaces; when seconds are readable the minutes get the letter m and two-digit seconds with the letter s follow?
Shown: 3h35
